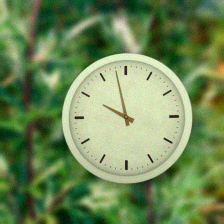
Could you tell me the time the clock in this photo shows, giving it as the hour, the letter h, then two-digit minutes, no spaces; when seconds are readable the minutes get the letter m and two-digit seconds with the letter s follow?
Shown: 9h58
